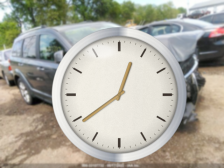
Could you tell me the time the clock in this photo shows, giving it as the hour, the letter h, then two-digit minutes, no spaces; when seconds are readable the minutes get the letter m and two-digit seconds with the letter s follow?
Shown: 12h39
